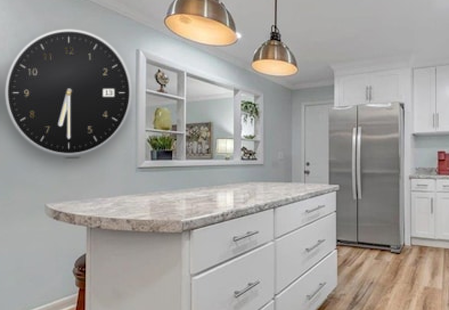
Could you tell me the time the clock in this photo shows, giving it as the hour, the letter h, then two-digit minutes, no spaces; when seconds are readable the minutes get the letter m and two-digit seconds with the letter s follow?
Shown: 6h30
